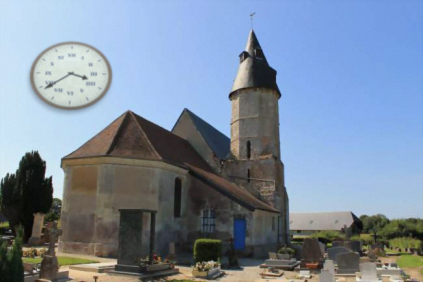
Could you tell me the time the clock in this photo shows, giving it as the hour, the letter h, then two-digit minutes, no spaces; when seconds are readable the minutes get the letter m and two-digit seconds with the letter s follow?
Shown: 3h39
